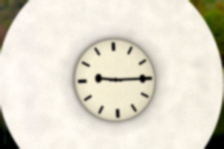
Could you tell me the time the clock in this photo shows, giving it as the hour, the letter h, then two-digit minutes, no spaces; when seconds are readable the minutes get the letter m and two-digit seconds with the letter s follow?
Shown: 9h15
